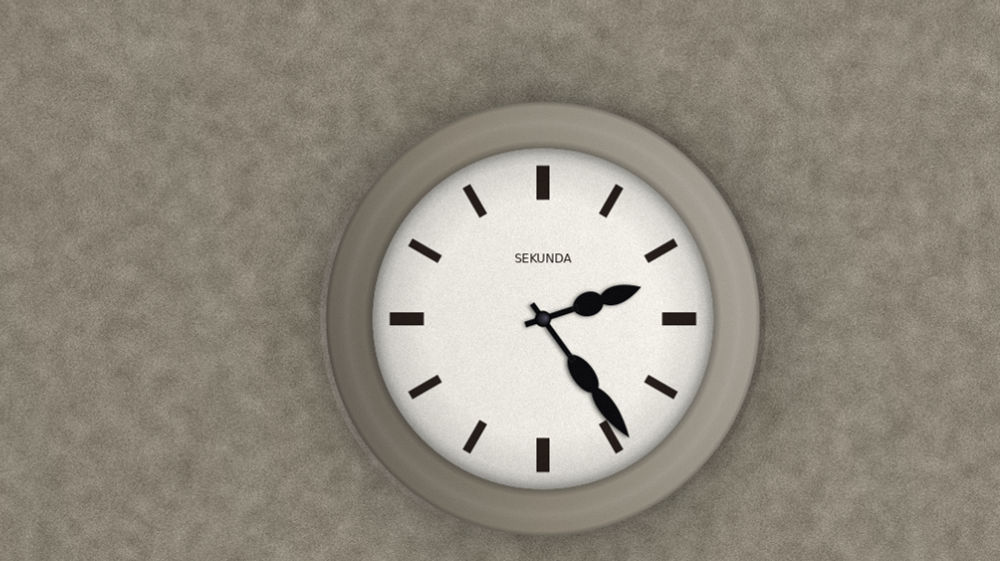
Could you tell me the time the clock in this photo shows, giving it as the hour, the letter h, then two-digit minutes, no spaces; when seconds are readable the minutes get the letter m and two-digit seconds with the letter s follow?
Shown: 2h24
